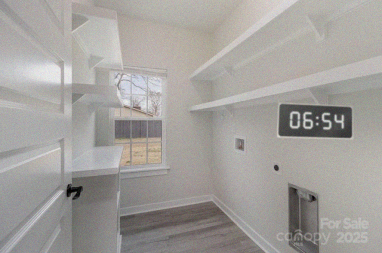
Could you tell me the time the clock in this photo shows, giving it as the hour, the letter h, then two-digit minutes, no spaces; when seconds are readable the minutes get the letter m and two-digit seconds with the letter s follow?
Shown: 6h54
